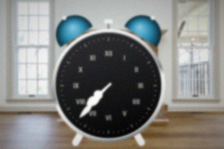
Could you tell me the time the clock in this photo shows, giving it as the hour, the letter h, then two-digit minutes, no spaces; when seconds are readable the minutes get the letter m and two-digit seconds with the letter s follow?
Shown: 7h37
